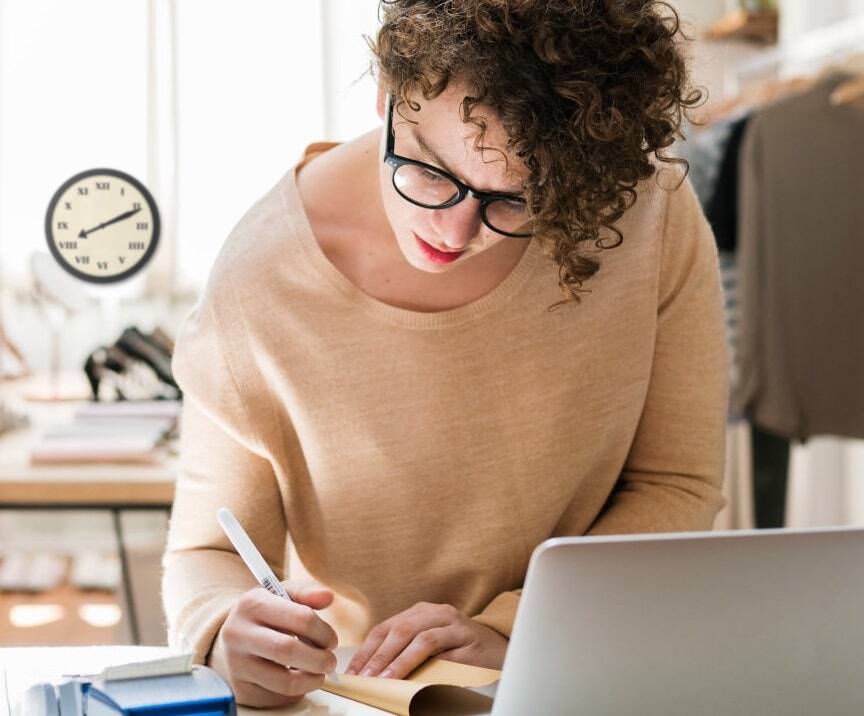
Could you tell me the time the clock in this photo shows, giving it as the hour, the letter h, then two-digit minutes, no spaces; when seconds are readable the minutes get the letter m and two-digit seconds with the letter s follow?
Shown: 8h11
